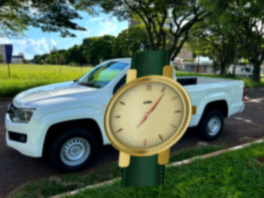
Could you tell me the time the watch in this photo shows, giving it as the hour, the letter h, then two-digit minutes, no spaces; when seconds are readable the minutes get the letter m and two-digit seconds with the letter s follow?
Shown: 7h06
